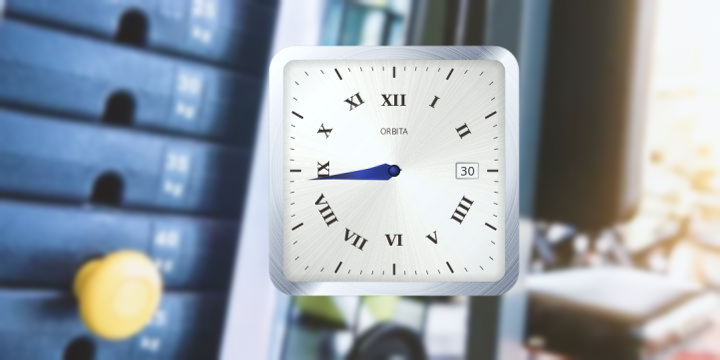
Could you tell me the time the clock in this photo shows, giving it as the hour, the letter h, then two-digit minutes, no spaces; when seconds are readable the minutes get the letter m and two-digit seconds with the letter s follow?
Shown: 8h44
